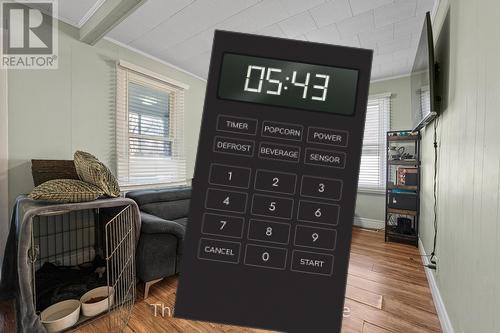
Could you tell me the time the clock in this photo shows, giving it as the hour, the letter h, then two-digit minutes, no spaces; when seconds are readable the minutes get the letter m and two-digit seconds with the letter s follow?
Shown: 5h43
